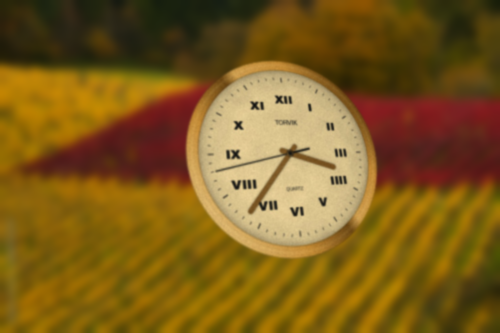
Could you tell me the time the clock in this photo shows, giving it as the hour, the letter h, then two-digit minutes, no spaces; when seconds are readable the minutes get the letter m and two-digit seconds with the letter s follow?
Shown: 3h36m43s
